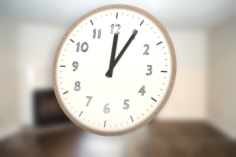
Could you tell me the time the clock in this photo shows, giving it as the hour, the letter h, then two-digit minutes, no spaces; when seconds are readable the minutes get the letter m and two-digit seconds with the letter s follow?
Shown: 12h05
